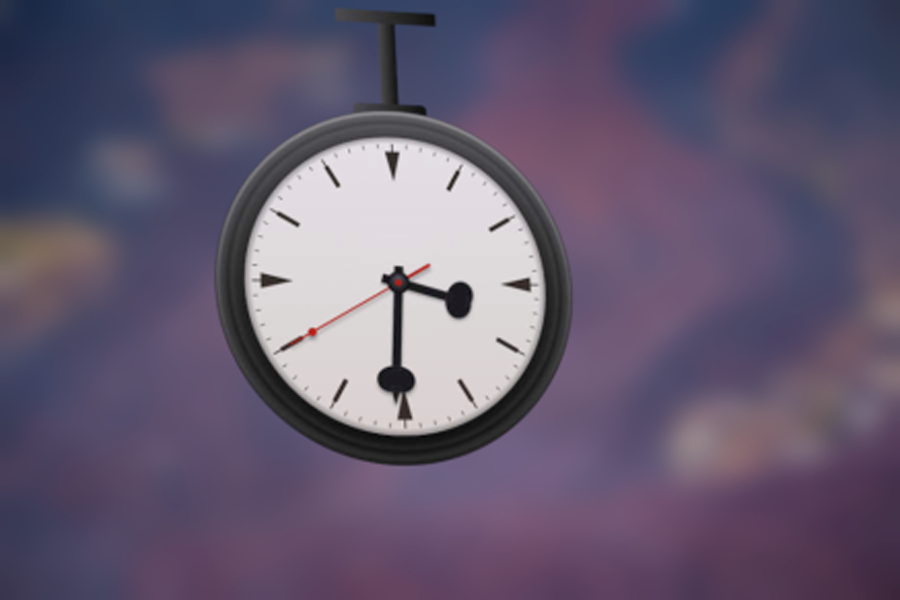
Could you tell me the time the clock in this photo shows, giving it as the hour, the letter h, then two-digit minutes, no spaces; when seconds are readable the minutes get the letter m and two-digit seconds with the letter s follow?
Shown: 3h30m40s
